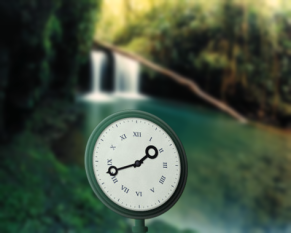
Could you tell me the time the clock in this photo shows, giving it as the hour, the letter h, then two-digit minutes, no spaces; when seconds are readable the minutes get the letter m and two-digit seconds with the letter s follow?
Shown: 1h42
